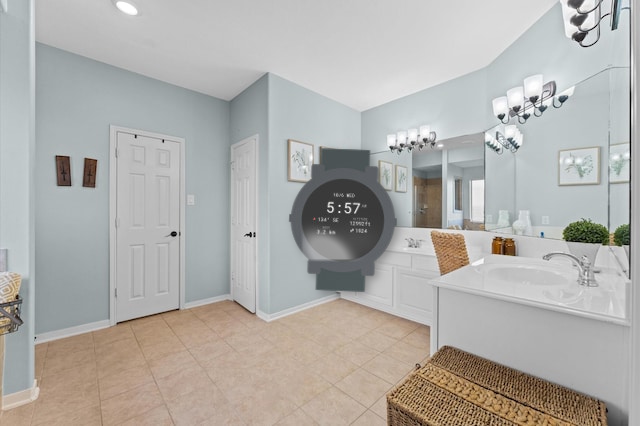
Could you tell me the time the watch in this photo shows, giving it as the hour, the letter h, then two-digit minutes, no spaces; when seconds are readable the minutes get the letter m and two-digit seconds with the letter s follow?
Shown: 5h57
